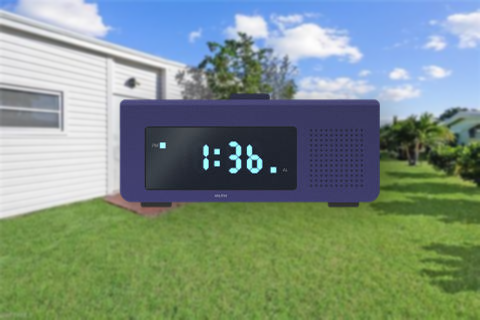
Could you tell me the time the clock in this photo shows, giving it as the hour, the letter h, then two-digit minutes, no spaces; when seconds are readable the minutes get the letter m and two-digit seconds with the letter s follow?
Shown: 1h36
